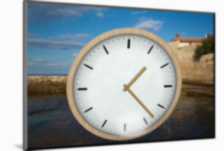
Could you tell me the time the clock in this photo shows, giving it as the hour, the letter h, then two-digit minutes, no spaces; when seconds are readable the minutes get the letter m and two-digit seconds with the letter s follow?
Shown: 1h23
